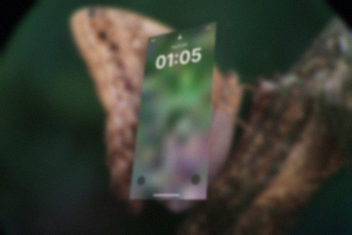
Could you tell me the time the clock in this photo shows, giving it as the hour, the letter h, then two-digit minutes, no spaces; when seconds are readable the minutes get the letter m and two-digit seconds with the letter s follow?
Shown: 1h05
